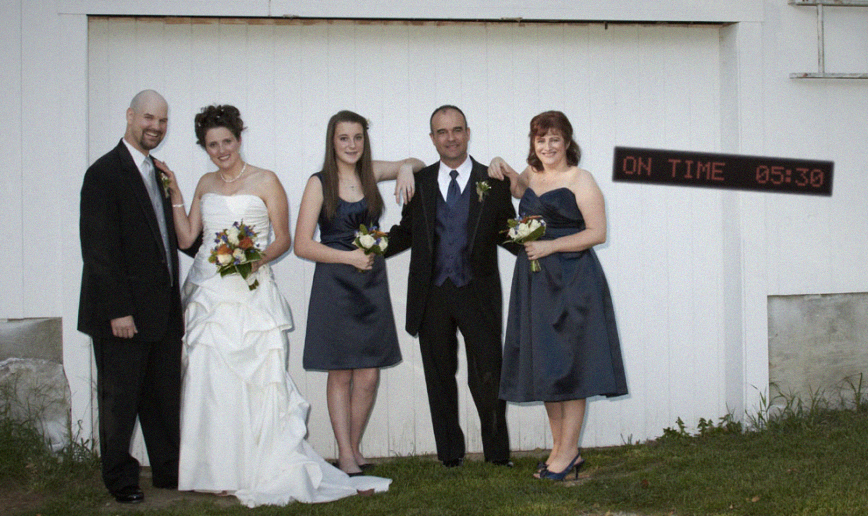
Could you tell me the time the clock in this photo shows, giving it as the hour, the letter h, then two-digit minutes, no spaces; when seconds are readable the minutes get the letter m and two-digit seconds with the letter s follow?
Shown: 5h30
